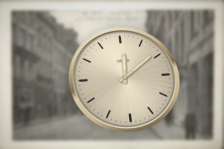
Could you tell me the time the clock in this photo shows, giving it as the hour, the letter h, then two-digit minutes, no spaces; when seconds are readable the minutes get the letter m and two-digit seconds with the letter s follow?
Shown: 12h09
